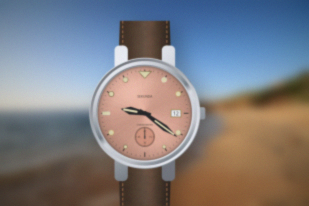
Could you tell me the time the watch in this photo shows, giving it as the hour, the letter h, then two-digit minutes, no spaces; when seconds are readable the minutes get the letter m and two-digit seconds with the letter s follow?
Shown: 9h21
